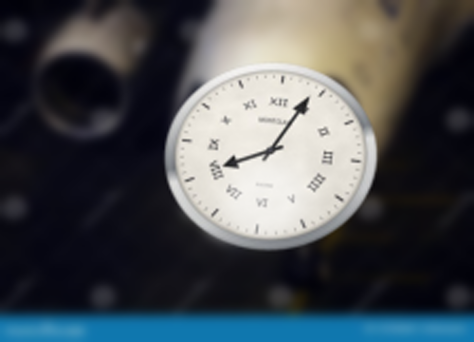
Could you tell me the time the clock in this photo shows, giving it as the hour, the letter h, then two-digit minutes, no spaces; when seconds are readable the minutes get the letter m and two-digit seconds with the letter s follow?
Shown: 8h04
